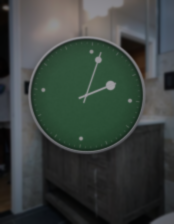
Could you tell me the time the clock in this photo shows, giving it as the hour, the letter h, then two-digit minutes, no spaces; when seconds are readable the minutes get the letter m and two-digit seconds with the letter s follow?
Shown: 2h02
